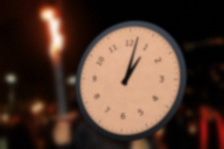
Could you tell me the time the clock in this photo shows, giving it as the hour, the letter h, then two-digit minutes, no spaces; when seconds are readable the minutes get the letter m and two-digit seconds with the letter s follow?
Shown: 1h02
